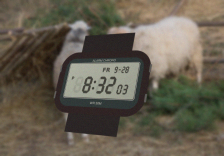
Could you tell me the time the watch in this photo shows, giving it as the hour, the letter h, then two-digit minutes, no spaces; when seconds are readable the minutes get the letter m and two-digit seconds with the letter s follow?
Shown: 8h32m03s
